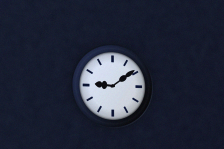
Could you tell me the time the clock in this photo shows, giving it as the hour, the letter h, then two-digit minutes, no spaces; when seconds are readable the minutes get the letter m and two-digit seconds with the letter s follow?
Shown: 9h09
